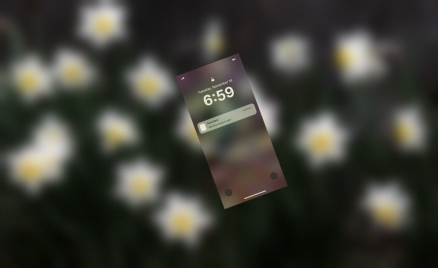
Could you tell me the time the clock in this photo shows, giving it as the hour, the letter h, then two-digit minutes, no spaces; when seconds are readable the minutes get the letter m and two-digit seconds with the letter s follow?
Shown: 6h59
